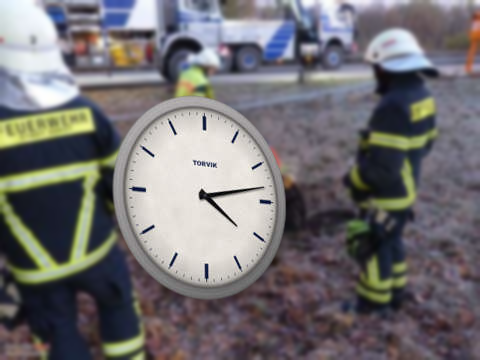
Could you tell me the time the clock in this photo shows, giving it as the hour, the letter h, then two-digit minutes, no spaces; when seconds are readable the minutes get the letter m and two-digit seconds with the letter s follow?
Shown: 4h13
